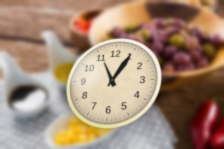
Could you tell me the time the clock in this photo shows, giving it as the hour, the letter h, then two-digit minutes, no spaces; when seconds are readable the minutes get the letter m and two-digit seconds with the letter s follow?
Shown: 11h05
